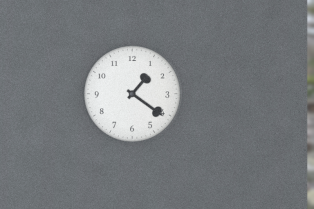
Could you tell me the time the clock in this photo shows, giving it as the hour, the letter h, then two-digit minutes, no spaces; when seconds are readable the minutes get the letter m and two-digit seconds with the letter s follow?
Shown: 1h21
